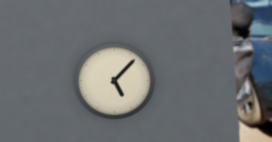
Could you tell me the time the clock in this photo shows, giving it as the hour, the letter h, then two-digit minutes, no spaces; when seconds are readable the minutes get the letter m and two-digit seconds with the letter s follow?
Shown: 5h07
